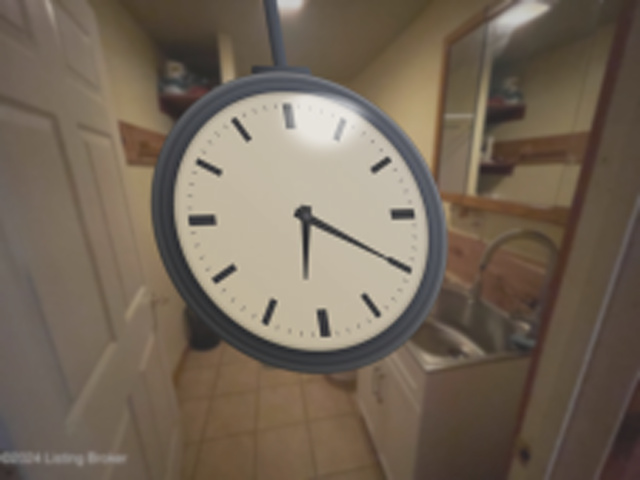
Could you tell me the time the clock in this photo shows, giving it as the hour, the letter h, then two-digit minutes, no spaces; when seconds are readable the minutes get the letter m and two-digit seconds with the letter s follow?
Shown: 6h20
